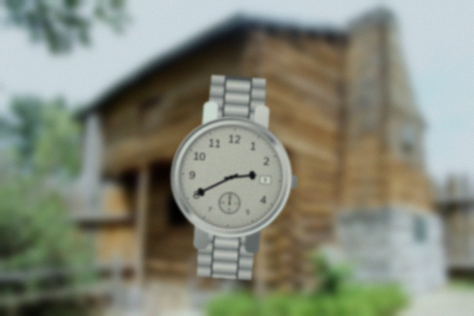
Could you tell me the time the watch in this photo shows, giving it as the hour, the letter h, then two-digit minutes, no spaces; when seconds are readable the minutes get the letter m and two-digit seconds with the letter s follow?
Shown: 2h40
